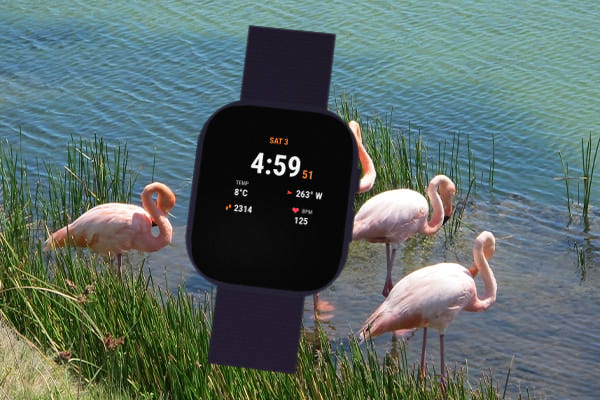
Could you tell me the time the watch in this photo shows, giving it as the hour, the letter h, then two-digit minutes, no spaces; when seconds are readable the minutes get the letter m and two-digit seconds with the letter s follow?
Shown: 4h59m51s
